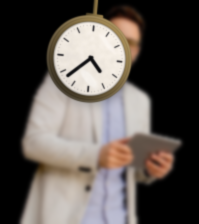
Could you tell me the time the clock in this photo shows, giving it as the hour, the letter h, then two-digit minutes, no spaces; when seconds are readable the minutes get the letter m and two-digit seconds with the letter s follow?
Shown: 4h38
